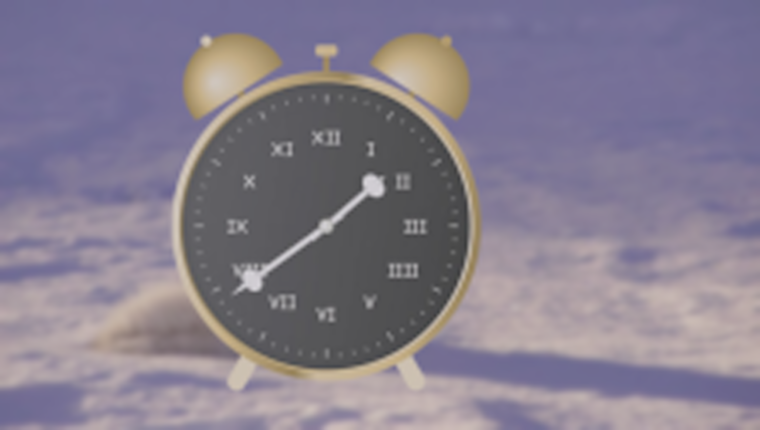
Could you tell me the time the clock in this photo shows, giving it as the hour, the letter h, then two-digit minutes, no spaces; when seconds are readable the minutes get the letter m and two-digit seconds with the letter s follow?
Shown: 1h39
